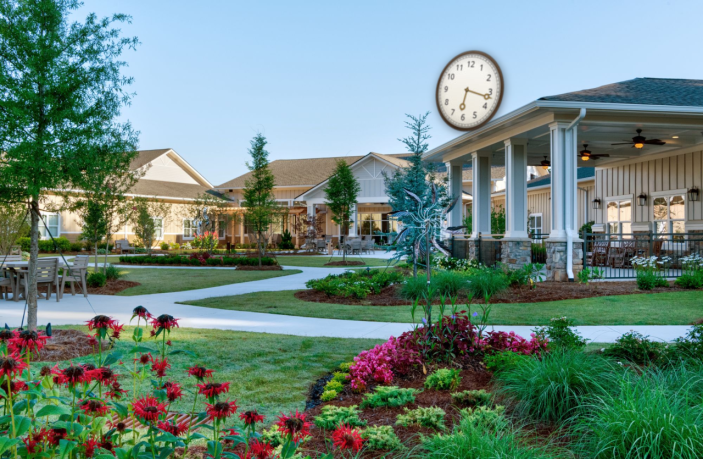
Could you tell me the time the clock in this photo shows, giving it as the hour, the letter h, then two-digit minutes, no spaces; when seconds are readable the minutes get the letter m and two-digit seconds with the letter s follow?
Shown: 6h17
